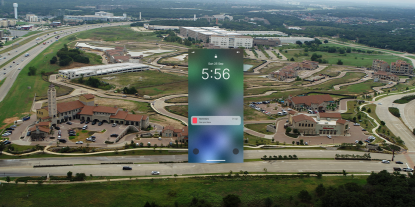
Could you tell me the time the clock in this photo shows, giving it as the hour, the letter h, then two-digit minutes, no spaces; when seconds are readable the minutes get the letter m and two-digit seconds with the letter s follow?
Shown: 5h56
